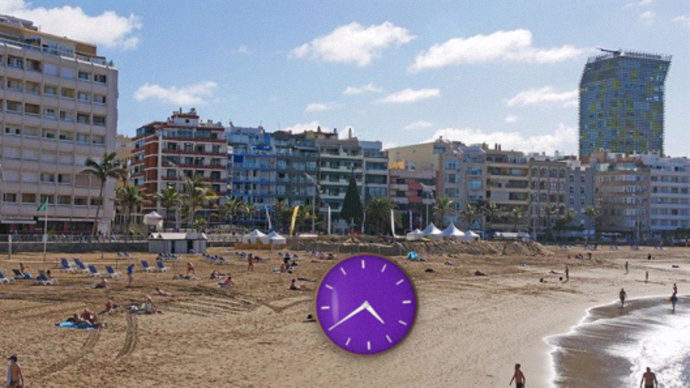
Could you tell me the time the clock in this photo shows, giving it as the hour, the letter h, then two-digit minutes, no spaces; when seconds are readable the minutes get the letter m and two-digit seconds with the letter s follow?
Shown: 4h40
